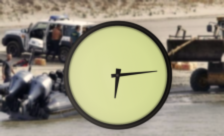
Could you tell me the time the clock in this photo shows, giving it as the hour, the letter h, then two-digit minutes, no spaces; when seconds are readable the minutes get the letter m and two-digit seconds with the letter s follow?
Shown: 6h14
